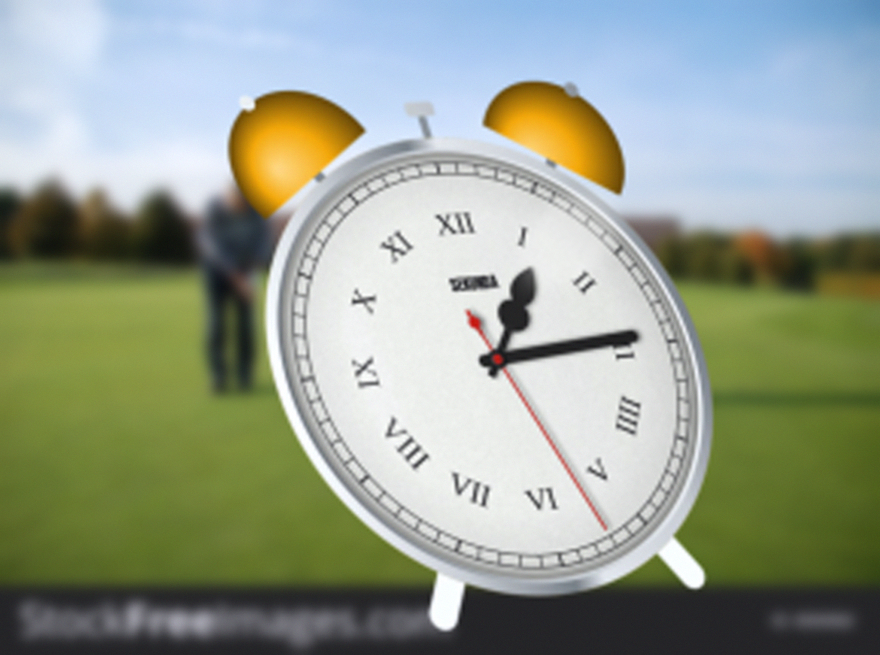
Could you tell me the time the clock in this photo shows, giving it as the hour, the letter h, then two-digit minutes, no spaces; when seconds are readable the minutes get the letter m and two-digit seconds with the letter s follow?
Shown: 1h14m27s
